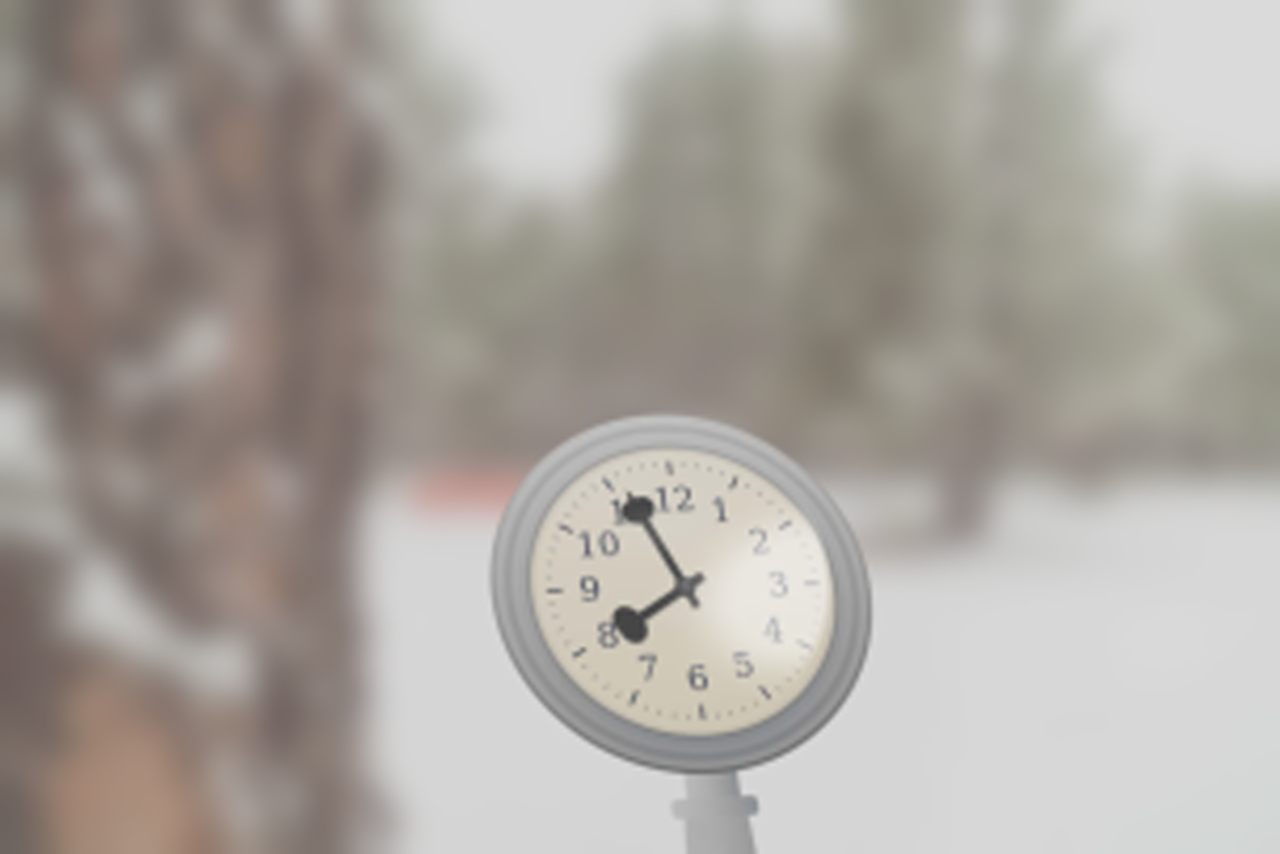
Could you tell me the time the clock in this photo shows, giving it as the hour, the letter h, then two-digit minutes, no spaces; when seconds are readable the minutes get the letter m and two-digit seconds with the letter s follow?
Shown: 7h56
